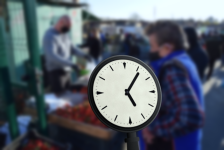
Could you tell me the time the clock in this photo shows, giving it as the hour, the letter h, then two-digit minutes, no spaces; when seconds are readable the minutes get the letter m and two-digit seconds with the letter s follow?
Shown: 5h06
